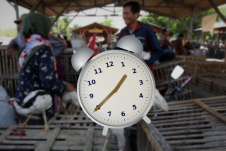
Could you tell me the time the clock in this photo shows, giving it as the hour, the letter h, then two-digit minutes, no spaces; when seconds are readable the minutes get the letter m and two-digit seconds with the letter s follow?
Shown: 1h40
